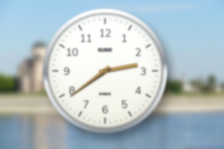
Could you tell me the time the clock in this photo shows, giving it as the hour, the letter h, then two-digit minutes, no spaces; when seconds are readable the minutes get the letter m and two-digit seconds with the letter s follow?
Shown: 2h39
